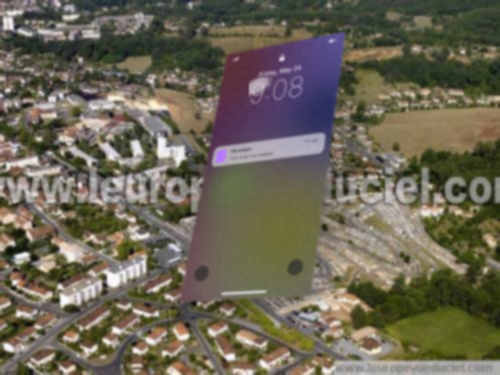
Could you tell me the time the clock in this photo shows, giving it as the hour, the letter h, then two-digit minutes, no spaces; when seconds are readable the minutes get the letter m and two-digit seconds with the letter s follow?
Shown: 9h08
